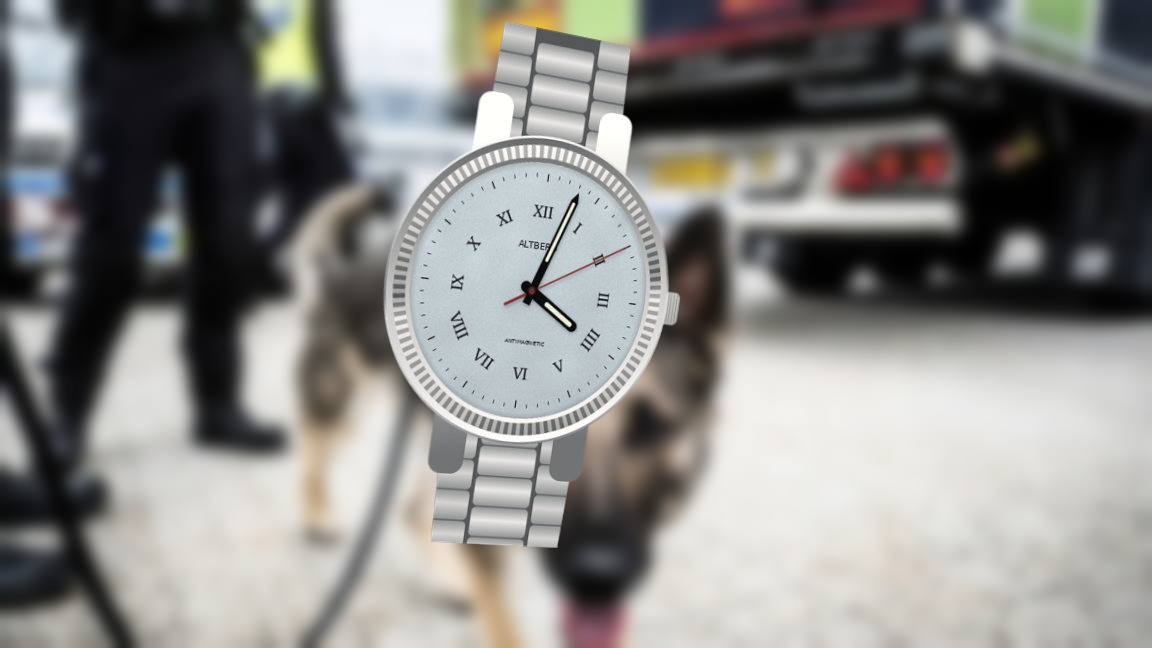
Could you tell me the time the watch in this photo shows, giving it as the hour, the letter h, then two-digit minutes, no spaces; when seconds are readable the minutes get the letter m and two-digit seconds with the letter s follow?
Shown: 4h03m10s
